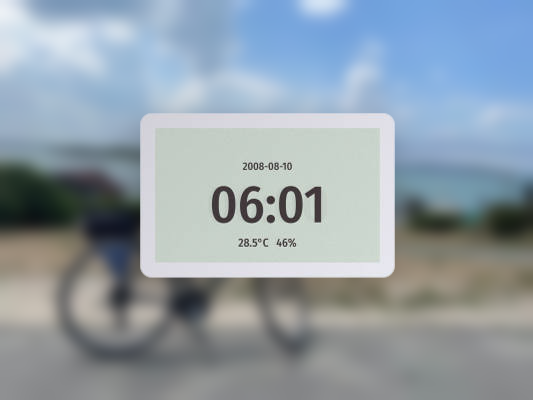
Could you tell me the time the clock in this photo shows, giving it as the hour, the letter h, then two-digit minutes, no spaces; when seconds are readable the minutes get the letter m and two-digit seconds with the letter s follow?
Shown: 6h01
